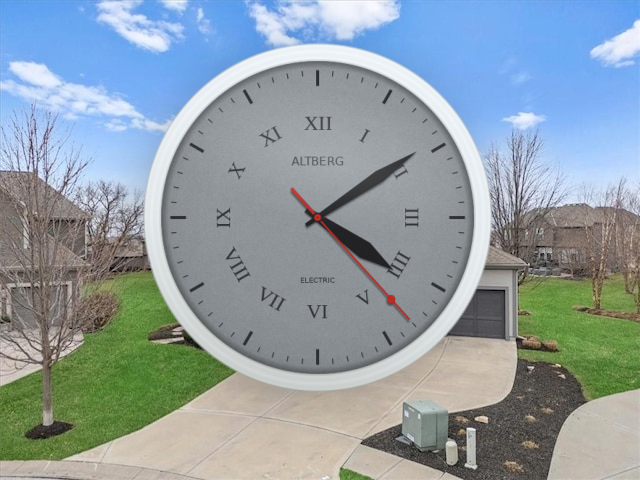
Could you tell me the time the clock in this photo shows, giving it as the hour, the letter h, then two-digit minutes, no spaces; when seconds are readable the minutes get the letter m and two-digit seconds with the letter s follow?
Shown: 4h09m23s
